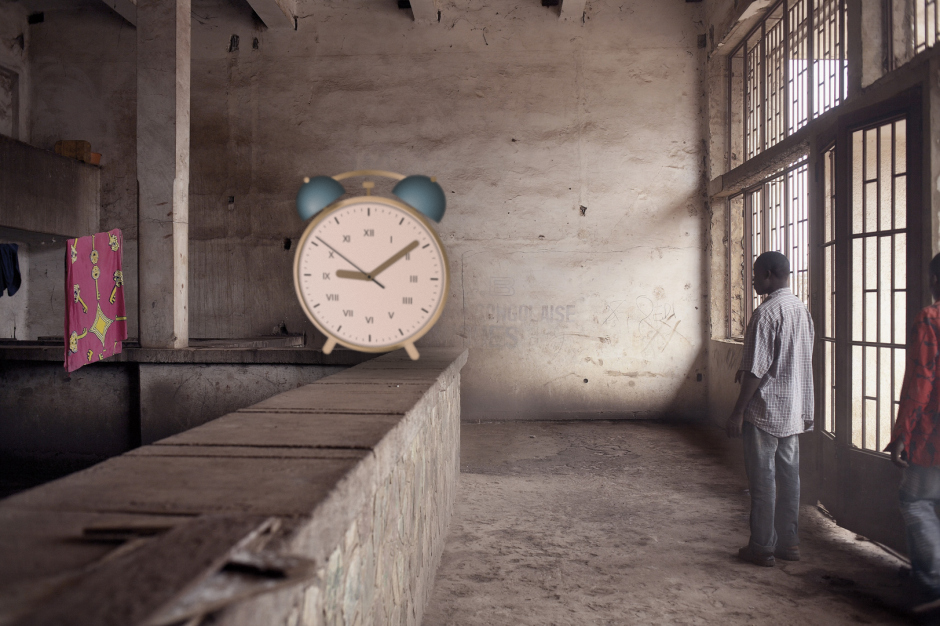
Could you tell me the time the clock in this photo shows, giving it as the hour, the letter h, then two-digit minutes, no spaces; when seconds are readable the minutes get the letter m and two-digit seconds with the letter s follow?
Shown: 9h08m51s
